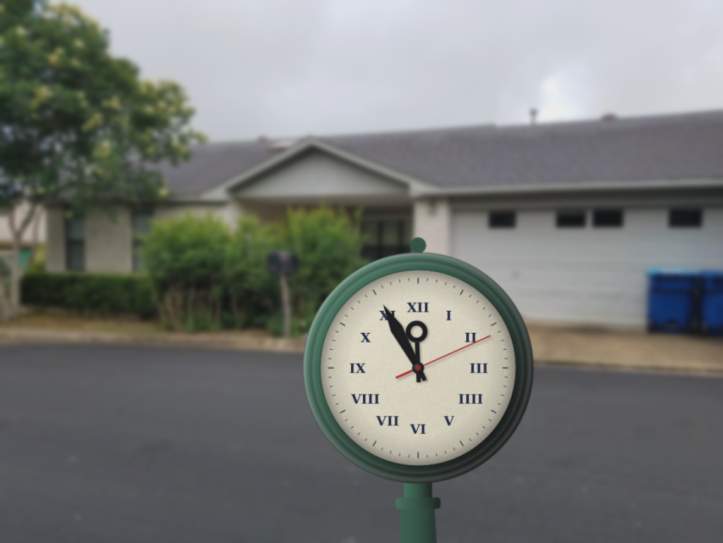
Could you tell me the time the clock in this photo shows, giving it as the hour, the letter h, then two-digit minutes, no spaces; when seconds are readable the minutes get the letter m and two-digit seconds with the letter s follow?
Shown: 11h55m11s
